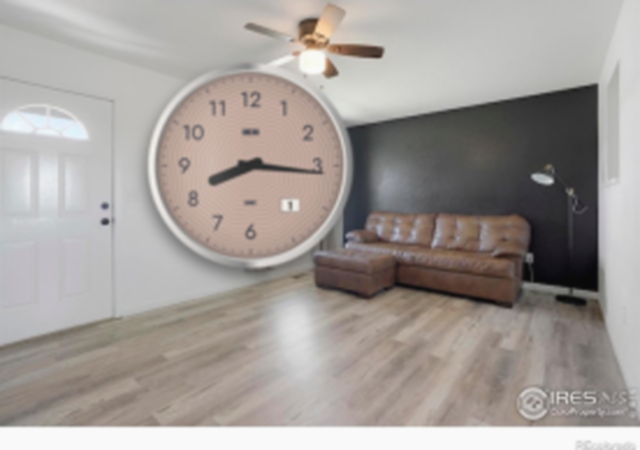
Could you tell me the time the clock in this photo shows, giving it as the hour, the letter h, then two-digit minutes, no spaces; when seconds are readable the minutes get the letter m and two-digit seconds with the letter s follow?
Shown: 8h16
